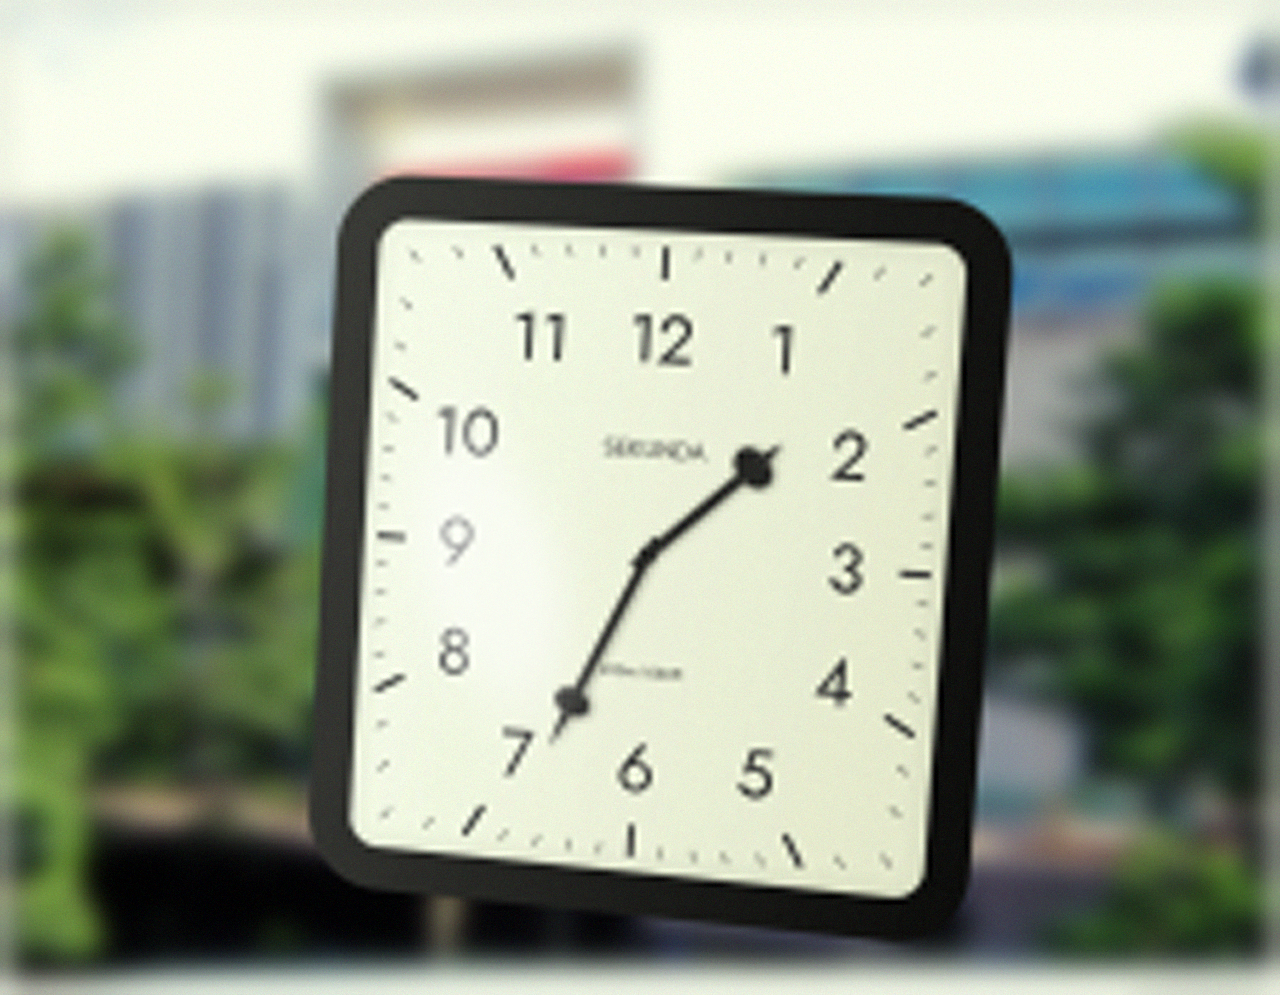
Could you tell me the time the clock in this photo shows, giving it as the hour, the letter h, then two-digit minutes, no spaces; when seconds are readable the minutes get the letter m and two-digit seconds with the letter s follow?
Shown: 1h34
